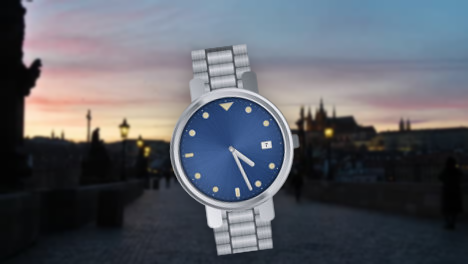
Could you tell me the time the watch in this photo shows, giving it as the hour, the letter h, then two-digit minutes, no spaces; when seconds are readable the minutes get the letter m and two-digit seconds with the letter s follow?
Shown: 4h27
